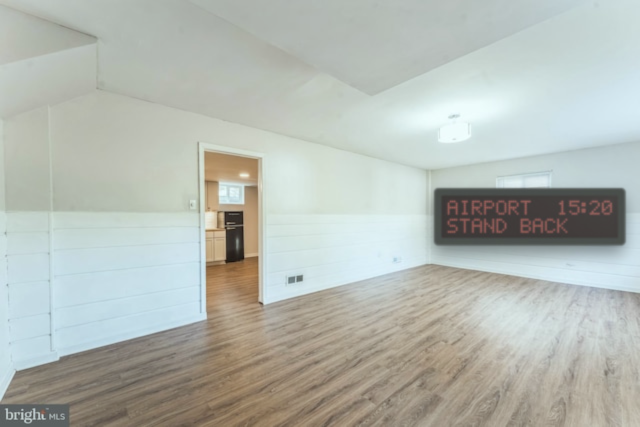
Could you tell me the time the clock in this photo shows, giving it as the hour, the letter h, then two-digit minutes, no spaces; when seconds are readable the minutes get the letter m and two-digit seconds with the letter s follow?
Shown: 15h20
